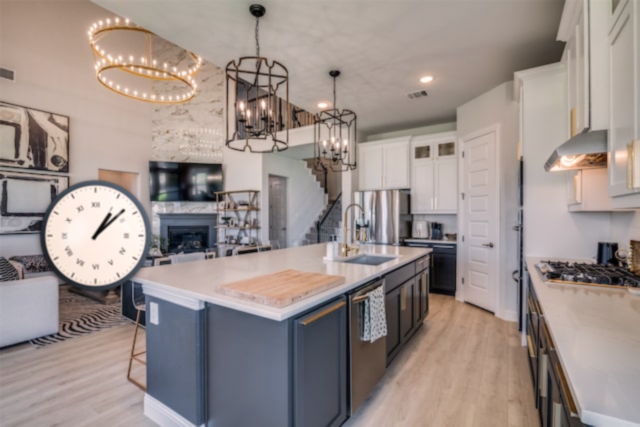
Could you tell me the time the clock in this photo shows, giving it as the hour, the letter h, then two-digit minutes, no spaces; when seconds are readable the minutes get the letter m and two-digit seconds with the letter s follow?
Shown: 1h08
